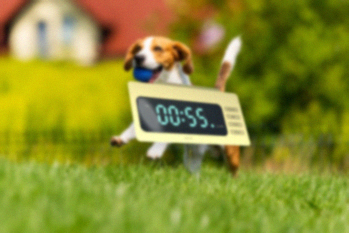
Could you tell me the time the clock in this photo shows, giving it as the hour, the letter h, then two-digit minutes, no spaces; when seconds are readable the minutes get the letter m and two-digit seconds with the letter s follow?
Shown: 0h55
